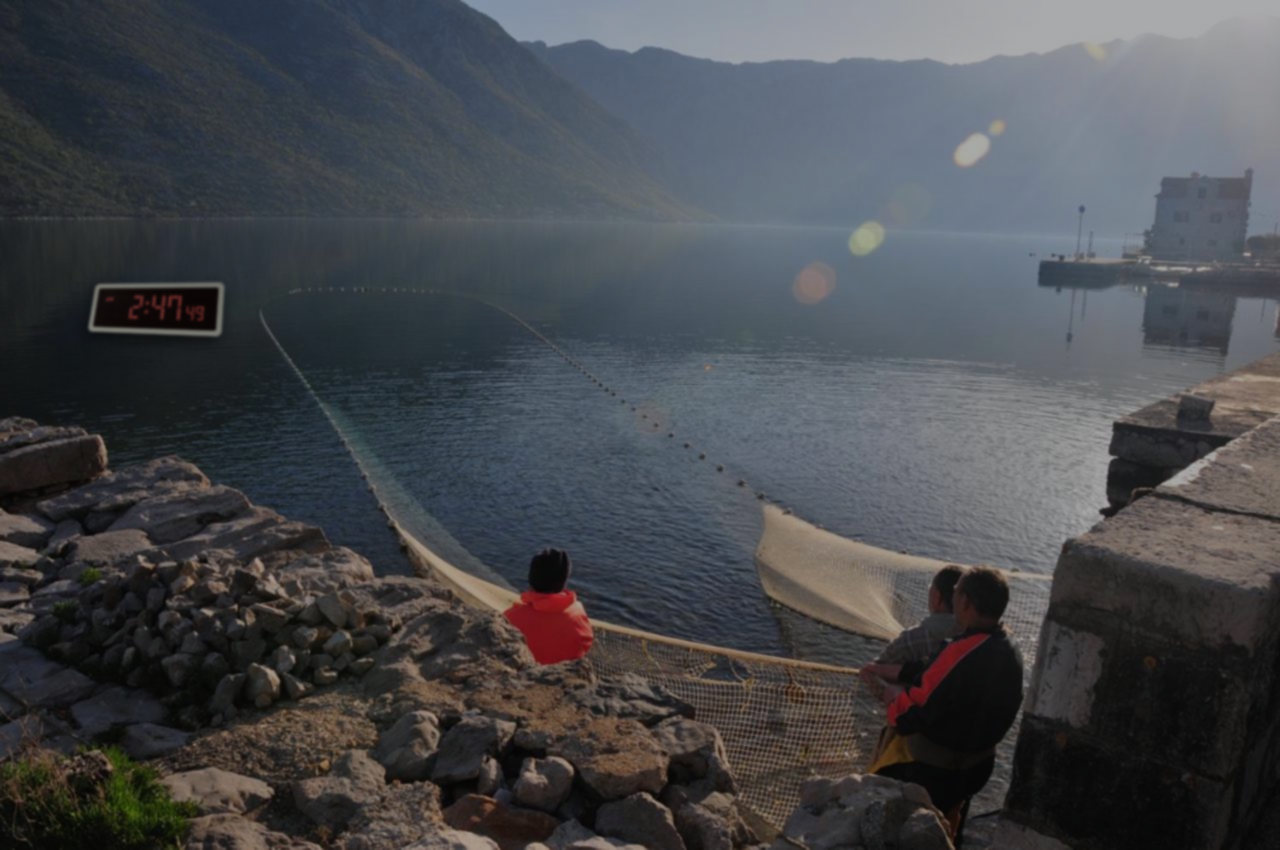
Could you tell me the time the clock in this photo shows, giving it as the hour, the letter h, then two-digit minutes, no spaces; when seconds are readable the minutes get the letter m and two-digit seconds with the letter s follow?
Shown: 2h47
